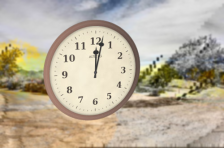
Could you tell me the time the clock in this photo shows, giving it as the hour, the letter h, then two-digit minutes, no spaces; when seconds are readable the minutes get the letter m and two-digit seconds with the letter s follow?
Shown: 12h02
